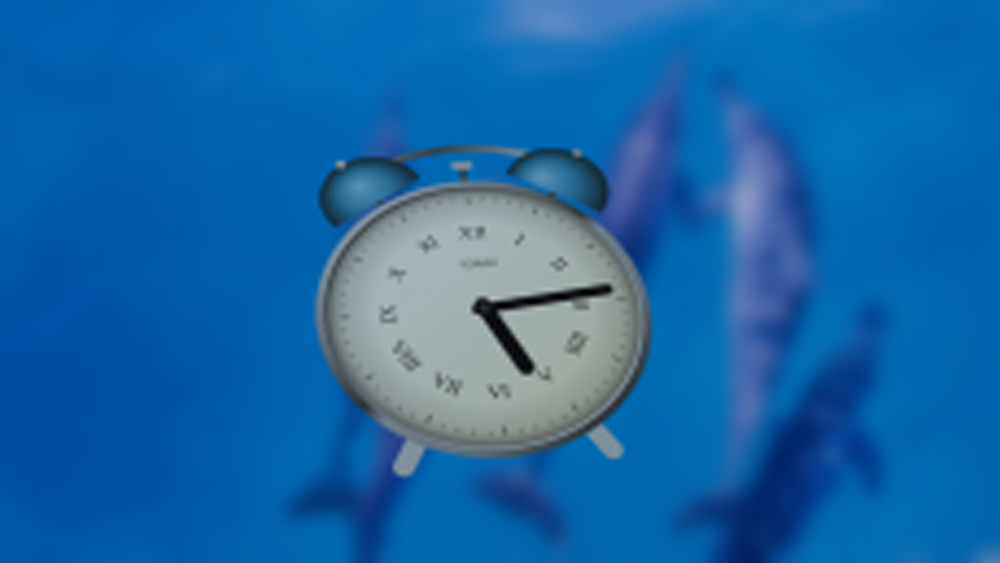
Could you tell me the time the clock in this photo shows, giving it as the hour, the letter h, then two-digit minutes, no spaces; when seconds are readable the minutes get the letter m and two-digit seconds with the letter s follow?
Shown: 5h14
